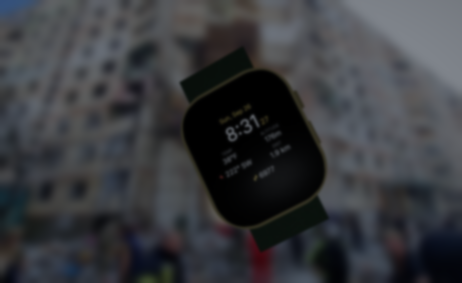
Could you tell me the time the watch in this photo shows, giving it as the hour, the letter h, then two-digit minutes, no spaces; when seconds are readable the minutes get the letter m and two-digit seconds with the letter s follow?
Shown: 8h31
